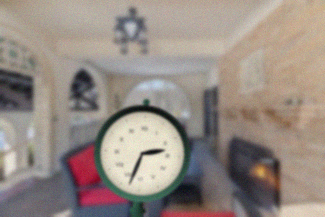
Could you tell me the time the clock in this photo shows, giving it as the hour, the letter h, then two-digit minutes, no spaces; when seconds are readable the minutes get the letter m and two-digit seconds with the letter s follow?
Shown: 2h33
